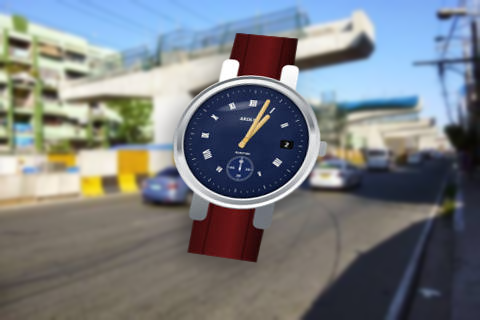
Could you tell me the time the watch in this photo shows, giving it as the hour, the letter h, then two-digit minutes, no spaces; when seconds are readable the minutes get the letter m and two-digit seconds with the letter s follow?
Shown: 1h03
